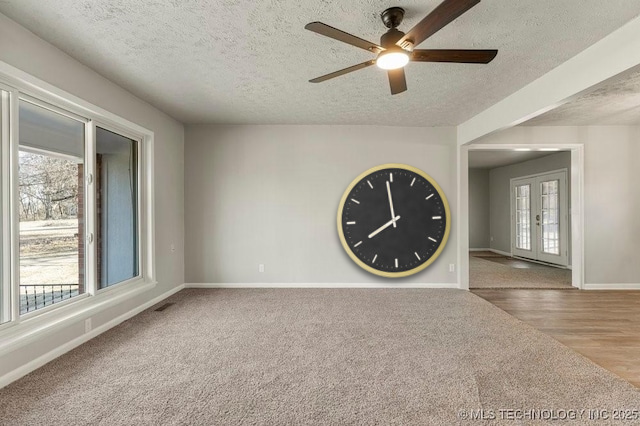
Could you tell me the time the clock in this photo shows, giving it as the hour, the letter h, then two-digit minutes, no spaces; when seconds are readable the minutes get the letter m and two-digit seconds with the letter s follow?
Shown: 7h59
